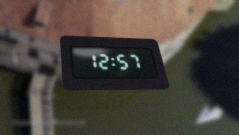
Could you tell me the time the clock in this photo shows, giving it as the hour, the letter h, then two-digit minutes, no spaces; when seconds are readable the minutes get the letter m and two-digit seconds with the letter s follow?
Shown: 12h57
